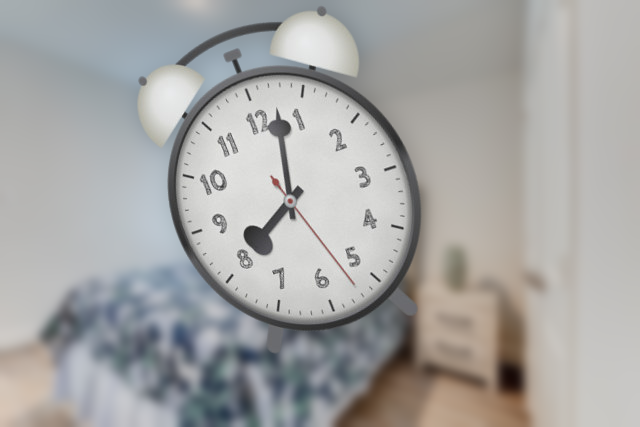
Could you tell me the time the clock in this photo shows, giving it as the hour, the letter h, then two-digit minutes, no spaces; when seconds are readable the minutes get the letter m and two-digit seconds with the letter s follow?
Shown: 8h02m27s
